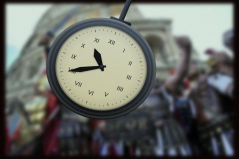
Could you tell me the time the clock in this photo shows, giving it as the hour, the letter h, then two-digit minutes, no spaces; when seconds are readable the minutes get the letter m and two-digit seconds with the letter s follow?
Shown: 10h40
